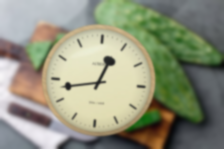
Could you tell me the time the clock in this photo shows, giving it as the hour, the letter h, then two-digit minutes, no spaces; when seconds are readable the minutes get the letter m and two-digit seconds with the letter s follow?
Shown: 12h43
